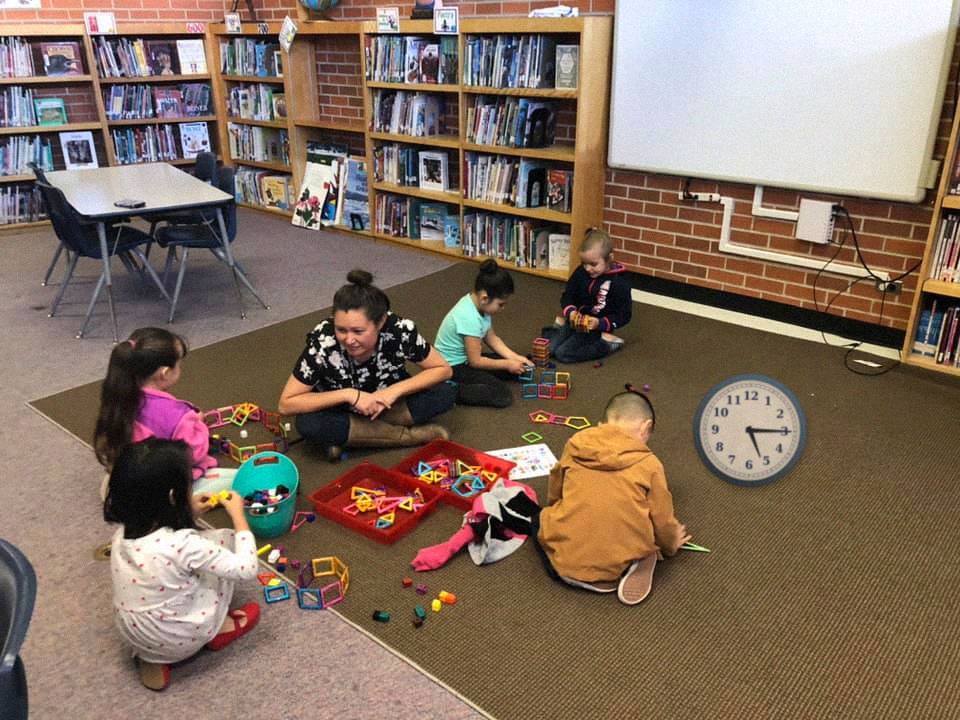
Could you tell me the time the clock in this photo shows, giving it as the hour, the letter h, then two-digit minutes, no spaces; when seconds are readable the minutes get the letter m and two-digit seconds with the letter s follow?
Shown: 5h15
